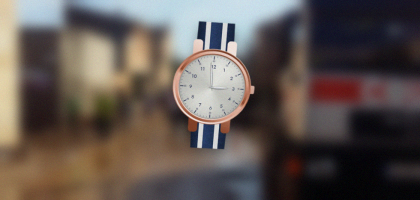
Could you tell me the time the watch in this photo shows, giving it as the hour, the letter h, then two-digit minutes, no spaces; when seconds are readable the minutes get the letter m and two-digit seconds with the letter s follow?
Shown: 2h59
